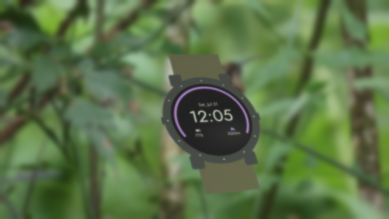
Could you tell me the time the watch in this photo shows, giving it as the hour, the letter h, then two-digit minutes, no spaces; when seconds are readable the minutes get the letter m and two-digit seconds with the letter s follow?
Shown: 12h05
